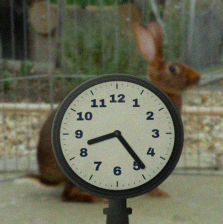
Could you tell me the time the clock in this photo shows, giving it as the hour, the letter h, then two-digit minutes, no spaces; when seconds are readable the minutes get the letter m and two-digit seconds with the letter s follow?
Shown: 8h24
